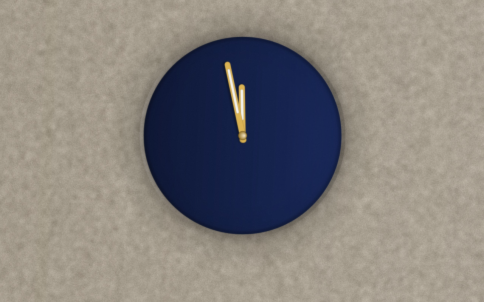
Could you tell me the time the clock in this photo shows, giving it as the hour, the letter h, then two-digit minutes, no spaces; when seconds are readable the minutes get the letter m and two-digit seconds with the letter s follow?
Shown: 11h58
